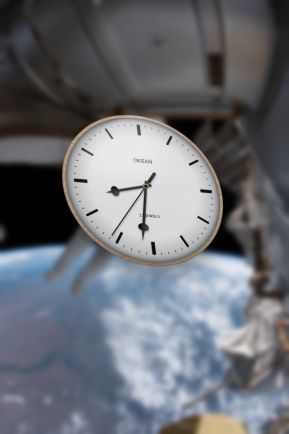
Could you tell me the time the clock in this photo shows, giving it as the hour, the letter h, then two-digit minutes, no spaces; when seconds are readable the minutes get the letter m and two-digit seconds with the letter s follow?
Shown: 8h31m36s
